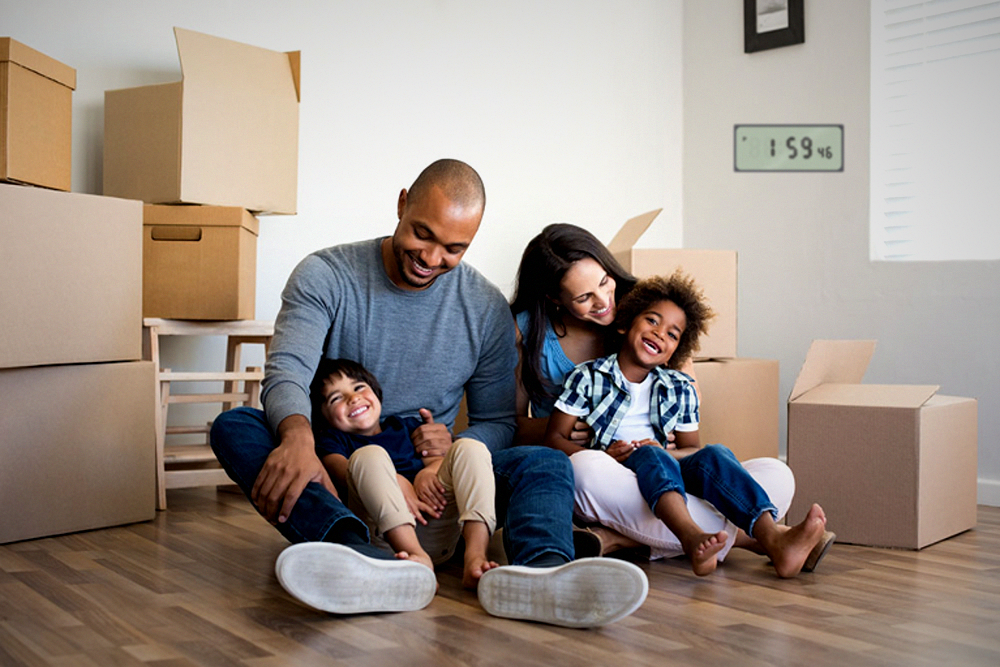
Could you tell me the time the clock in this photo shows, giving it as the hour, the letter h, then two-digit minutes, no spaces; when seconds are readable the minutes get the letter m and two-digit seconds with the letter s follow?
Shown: 1h59m46s
